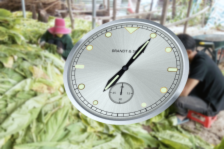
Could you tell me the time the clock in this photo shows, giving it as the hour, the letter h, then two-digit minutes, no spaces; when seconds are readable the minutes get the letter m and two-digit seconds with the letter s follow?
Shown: 7h05
